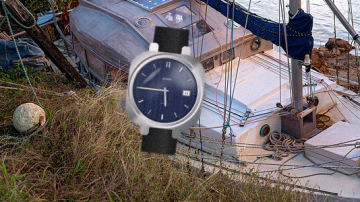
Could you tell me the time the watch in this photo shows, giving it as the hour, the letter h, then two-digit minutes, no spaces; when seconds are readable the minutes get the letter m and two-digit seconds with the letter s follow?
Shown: 5h45
